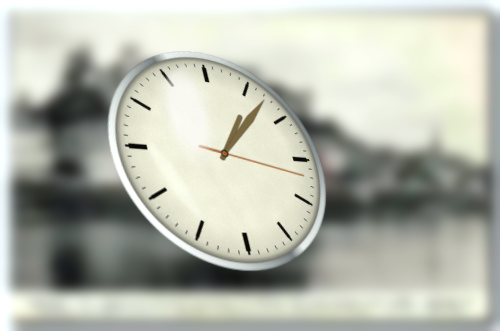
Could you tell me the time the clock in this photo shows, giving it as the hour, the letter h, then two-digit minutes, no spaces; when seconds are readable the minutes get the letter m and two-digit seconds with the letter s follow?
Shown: 1h07m17s
